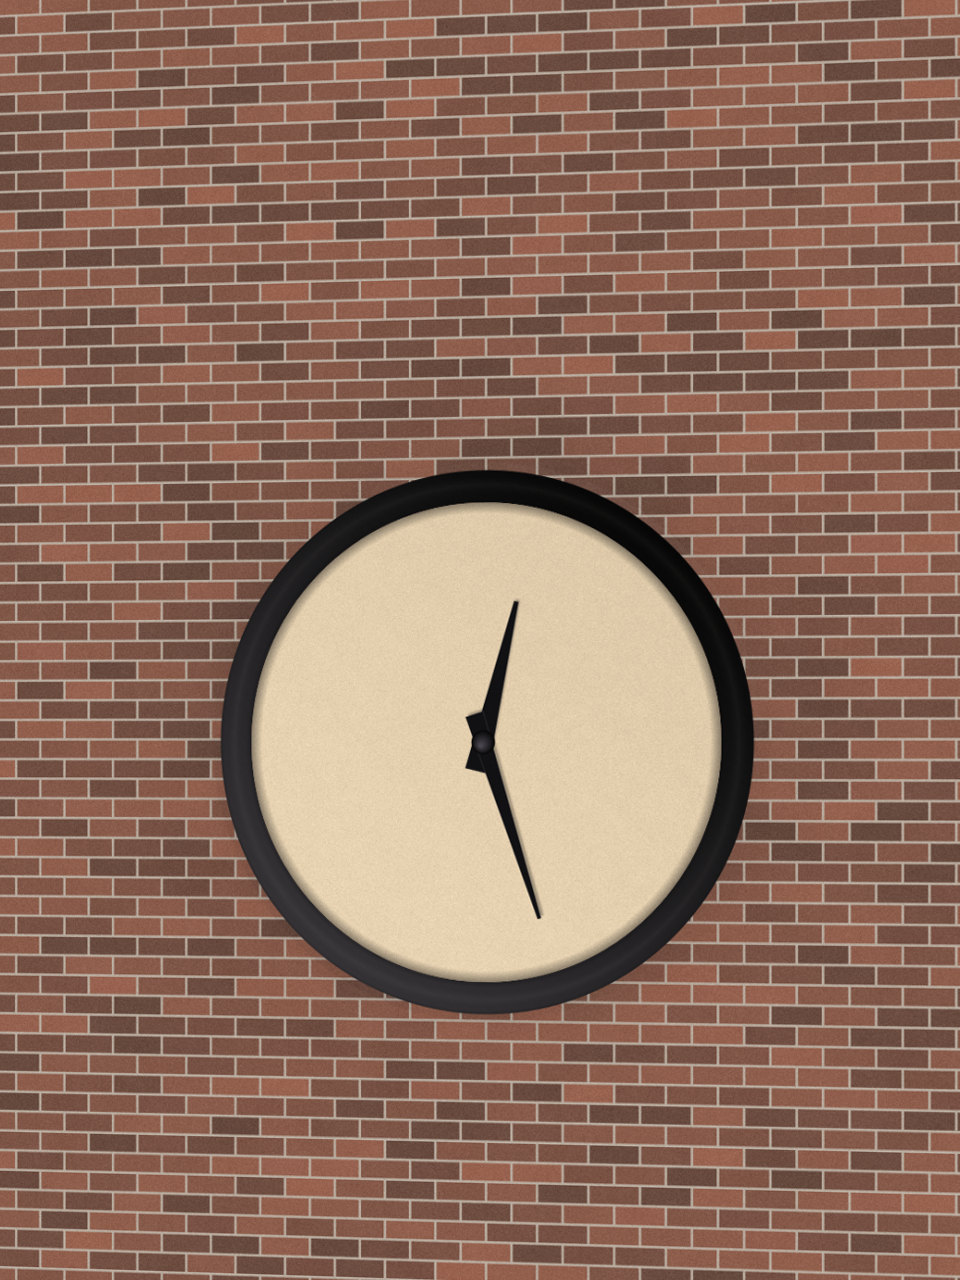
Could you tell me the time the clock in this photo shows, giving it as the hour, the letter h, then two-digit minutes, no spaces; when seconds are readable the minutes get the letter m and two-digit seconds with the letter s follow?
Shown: 12h27
